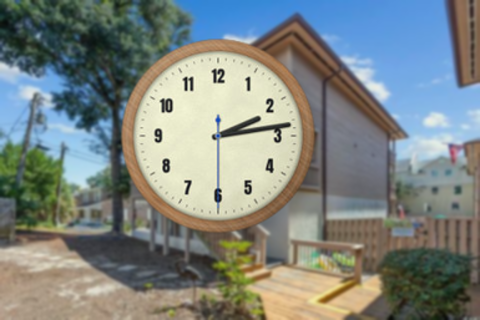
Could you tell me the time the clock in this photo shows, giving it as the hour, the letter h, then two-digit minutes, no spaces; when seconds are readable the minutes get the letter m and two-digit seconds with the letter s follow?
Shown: 2h13m30s
